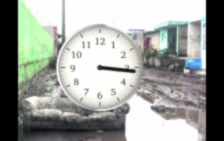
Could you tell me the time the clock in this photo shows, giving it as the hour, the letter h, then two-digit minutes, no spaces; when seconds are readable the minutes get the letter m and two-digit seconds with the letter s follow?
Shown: 3h16
